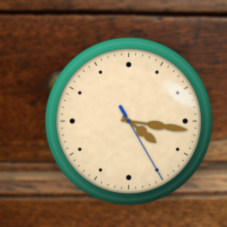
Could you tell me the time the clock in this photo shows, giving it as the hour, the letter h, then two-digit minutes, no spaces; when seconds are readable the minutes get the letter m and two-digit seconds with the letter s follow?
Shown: 4h16m25s
